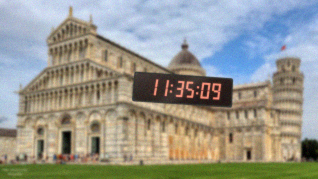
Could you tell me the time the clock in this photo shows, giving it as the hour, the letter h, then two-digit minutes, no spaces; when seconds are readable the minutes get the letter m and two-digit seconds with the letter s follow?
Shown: 11h35m09s
